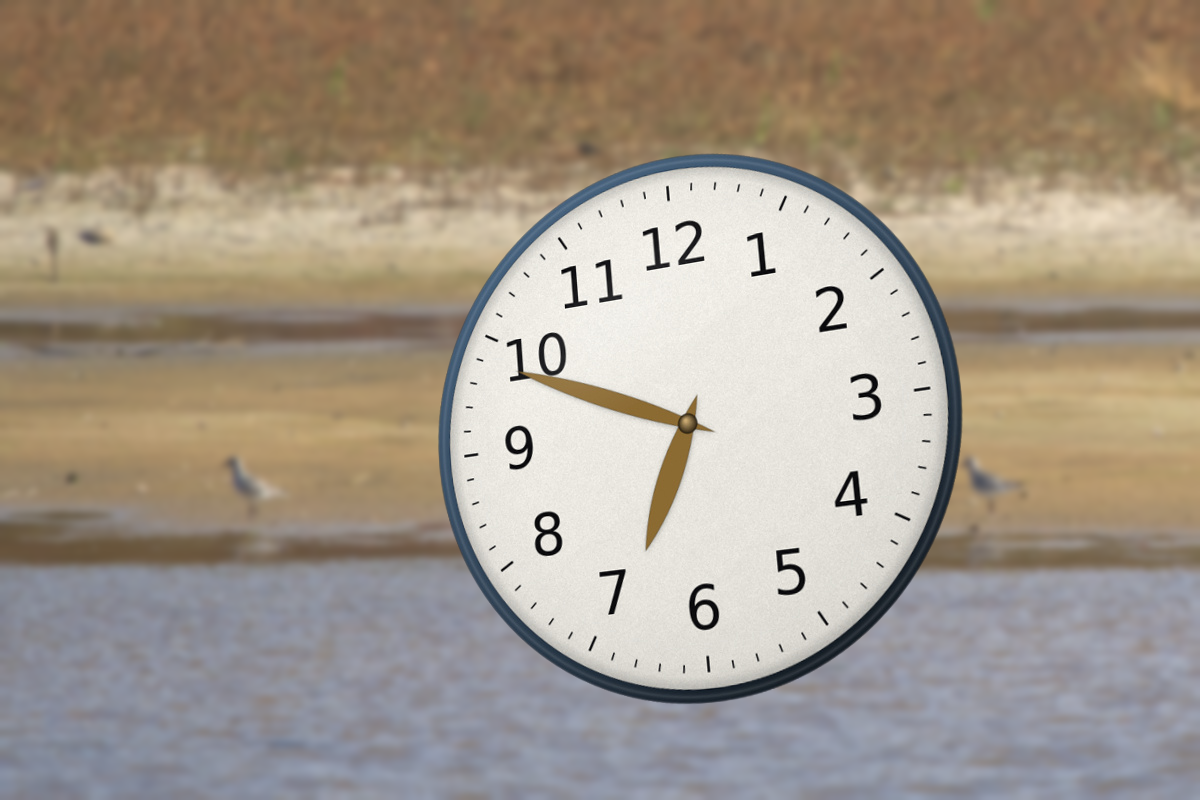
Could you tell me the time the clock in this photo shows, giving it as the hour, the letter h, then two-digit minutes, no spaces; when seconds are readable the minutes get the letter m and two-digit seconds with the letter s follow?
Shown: 6h49
